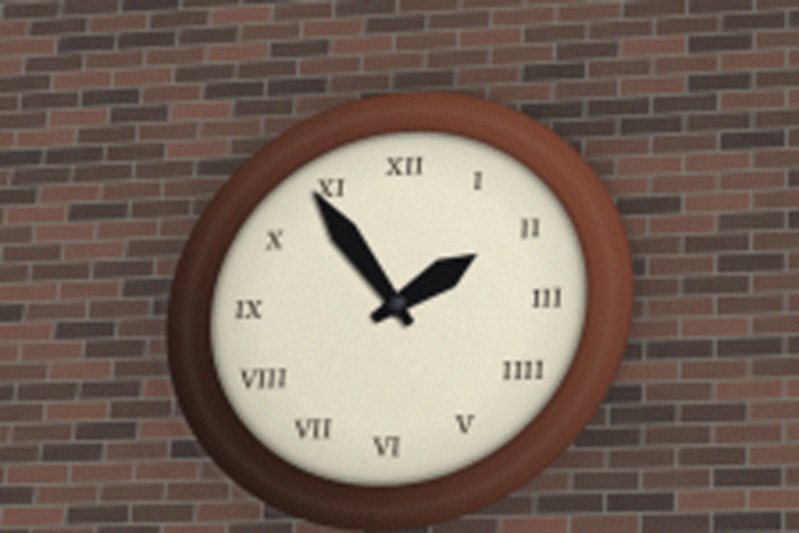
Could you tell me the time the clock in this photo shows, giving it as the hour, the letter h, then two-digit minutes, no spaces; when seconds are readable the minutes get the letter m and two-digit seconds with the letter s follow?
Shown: 1h54
